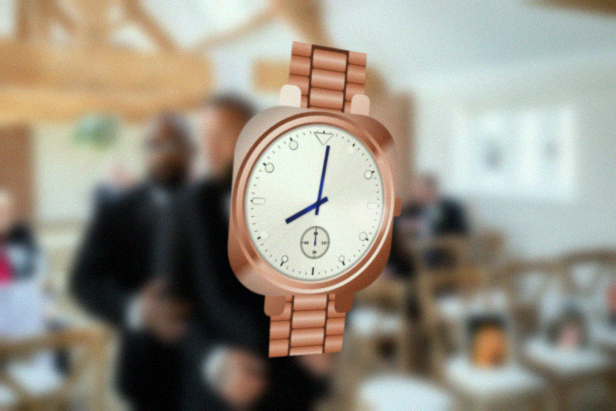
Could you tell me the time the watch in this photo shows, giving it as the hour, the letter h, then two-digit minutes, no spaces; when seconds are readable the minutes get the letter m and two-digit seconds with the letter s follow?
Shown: 8h01
